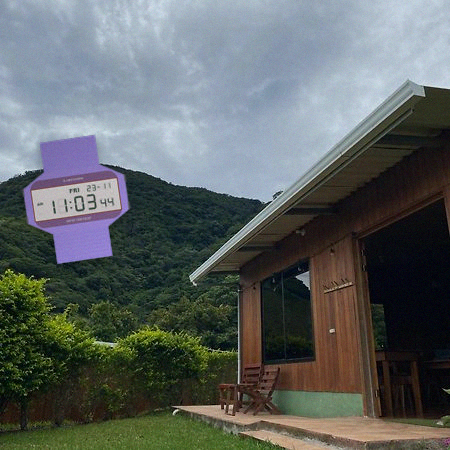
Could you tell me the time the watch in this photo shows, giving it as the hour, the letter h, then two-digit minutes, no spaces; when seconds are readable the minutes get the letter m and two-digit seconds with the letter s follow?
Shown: 11h03m44s
